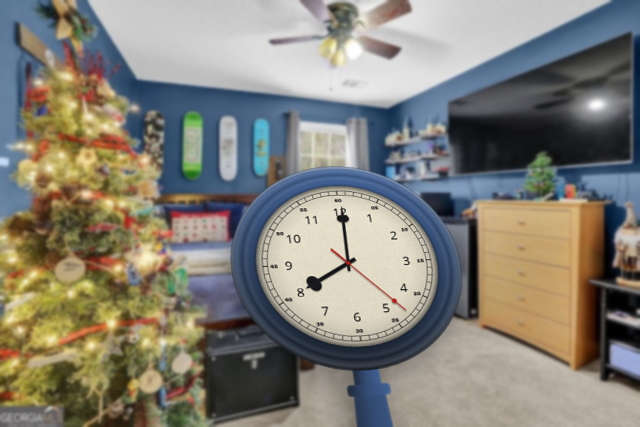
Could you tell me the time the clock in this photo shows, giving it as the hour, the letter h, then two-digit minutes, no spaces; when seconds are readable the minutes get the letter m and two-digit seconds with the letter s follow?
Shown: 8h00m23s
